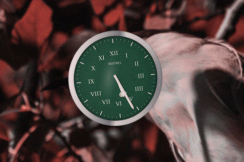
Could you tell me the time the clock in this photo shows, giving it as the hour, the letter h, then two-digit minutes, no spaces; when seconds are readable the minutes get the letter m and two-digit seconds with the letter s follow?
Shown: 5h26
